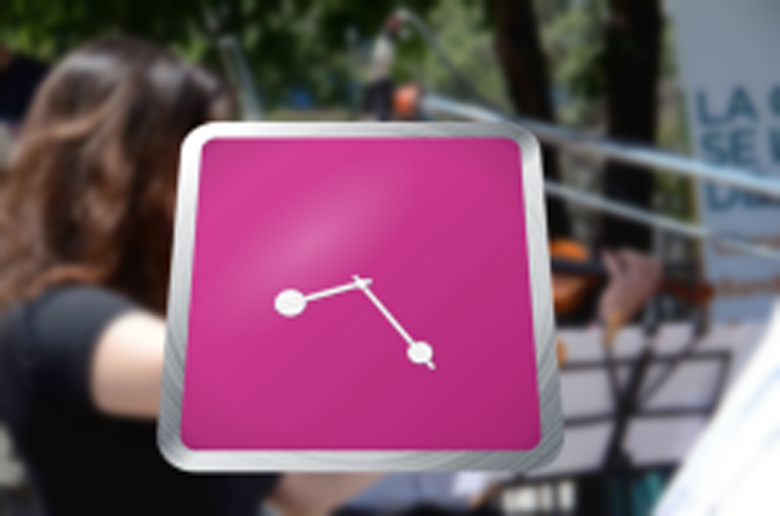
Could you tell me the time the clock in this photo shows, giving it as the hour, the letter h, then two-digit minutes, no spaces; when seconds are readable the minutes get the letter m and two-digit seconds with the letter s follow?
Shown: 8h24
